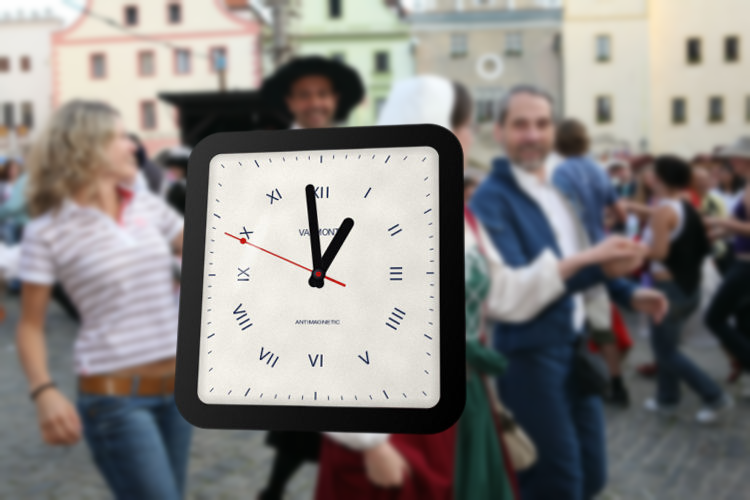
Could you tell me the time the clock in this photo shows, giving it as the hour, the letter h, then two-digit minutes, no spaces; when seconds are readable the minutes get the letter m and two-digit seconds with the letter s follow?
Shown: 12h58m49s
